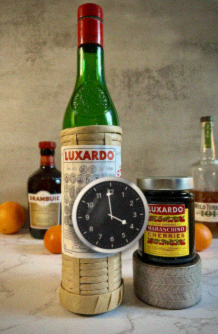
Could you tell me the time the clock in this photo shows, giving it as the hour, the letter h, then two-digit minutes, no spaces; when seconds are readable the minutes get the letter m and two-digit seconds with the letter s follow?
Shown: 3h59
